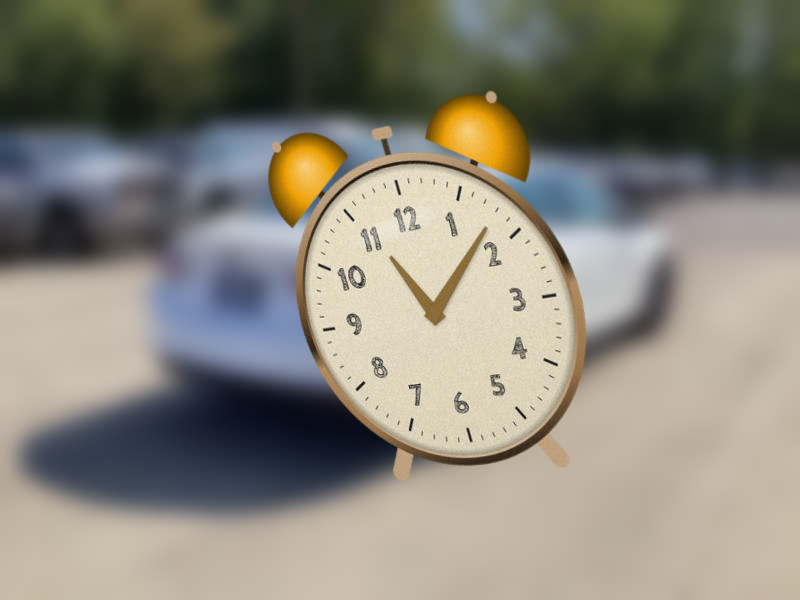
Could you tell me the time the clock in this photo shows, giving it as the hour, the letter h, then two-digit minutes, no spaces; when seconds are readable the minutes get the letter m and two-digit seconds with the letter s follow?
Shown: 11h08
